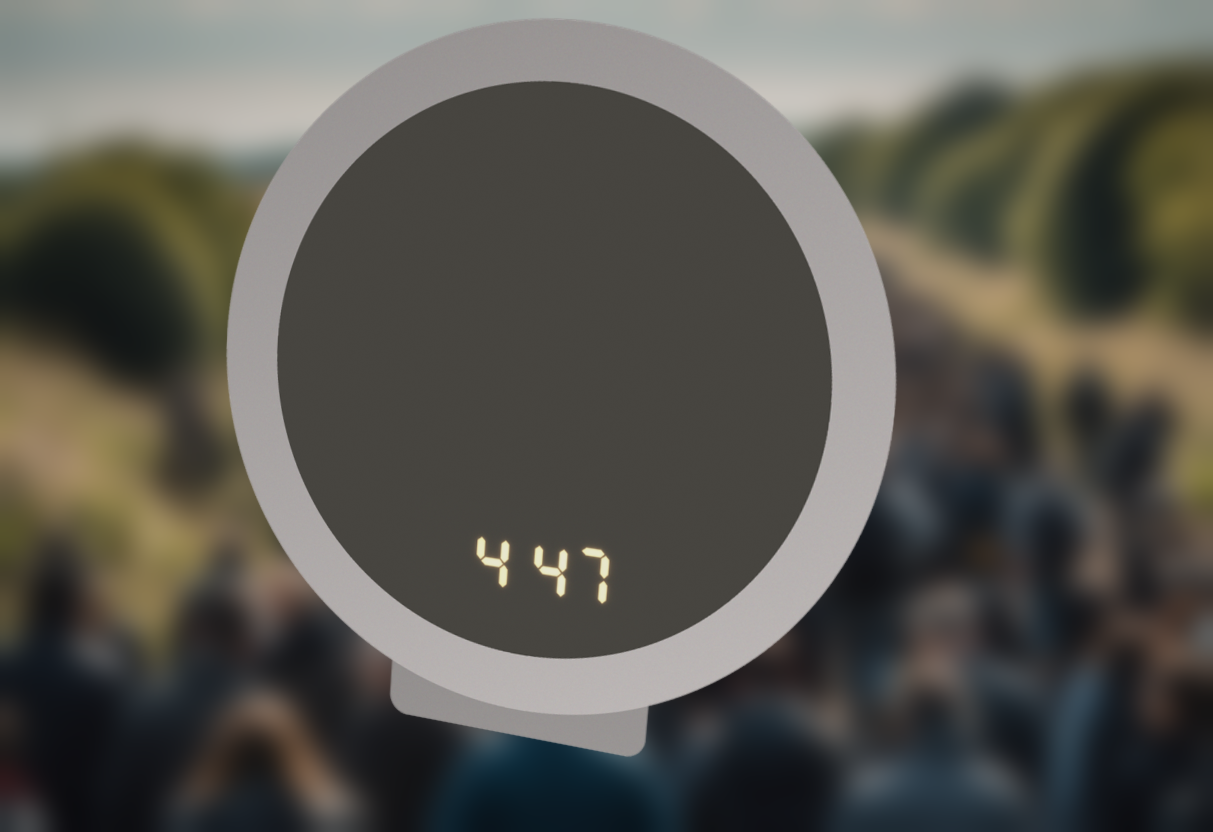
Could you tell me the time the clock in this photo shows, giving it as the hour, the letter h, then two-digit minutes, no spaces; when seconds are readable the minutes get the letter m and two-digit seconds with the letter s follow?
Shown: 4h47
